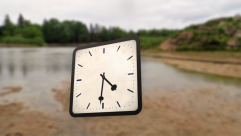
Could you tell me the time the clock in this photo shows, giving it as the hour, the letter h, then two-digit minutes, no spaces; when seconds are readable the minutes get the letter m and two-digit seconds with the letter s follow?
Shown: 4h31
